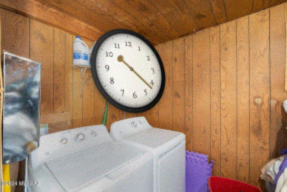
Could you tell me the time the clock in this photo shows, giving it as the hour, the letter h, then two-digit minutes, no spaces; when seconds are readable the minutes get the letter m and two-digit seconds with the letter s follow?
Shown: 10h22
